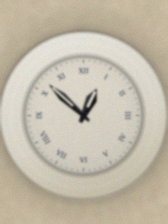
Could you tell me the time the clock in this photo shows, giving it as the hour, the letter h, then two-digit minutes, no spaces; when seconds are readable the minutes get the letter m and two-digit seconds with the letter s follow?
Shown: 12h52
